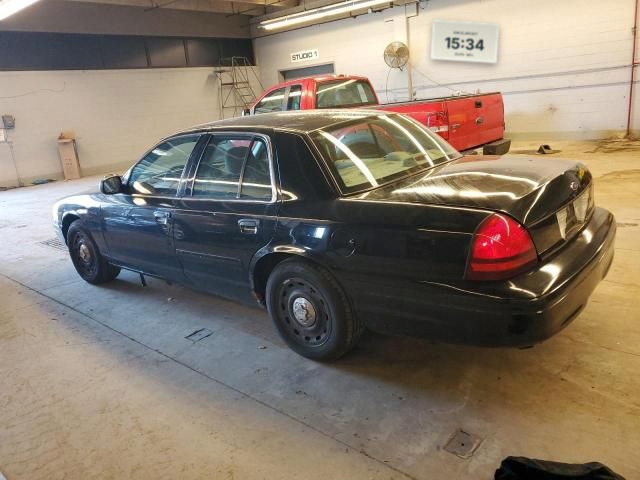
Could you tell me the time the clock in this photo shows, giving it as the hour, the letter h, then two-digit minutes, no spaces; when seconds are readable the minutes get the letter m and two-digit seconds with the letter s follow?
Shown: 15h34
